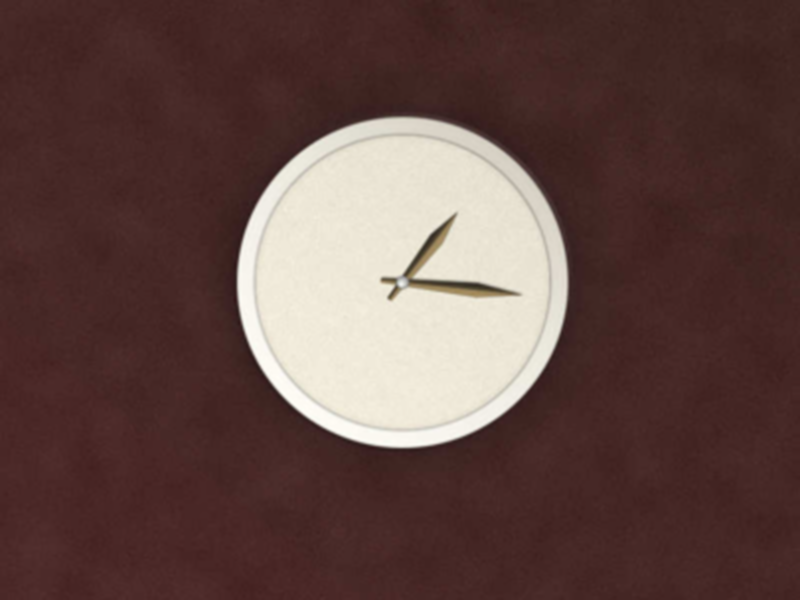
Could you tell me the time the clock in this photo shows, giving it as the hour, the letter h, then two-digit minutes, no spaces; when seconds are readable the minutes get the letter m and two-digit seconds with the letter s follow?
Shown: 1h16
